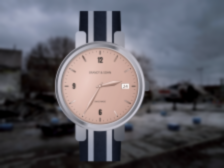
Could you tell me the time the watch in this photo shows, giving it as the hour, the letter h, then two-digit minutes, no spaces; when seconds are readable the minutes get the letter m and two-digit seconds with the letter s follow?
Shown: 2h35
